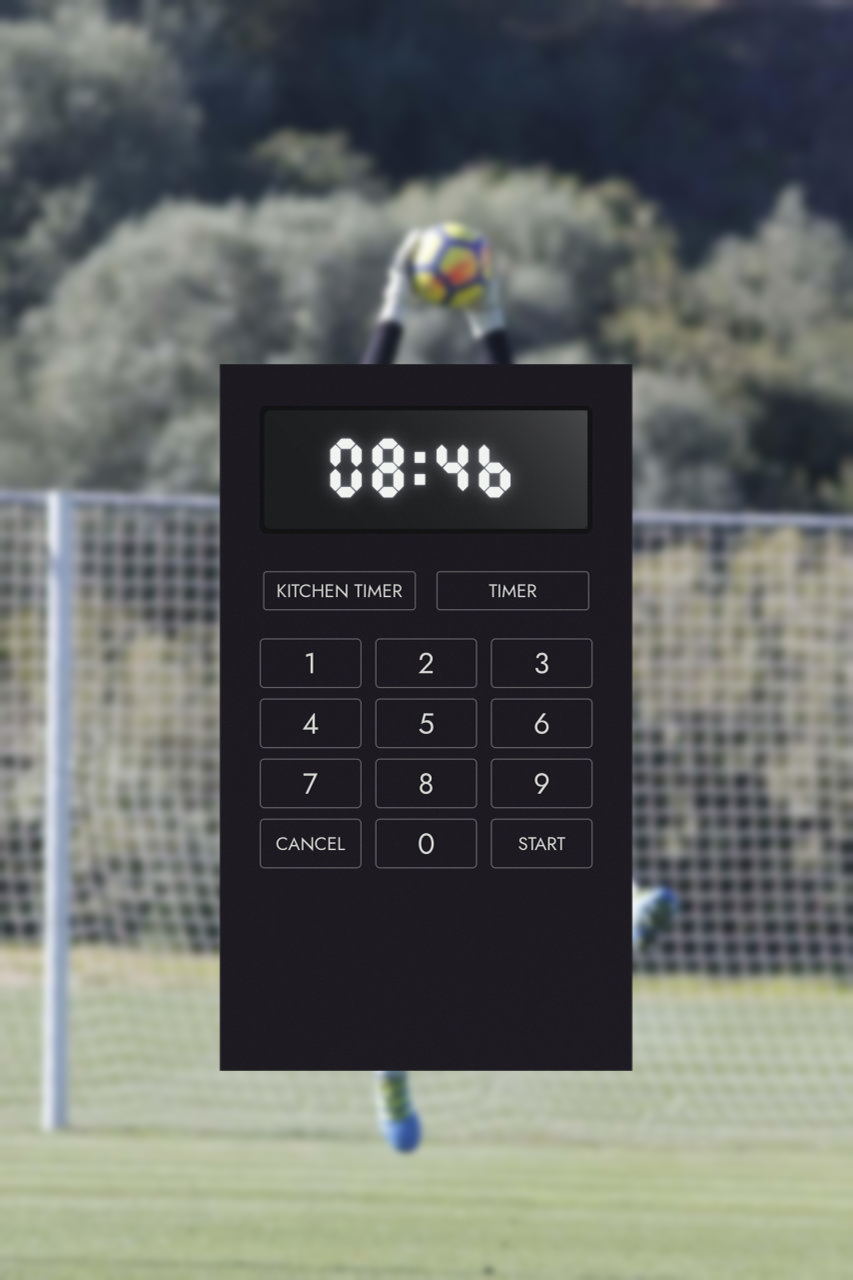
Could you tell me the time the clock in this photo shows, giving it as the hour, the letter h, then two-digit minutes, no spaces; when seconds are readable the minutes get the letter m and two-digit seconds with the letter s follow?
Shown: 8h46
